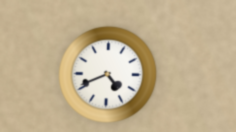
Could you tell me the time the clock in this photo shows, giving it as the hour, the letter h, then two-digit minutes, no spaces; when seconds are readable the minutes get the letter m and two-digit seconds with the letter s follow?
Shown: 4h41
